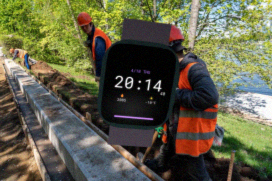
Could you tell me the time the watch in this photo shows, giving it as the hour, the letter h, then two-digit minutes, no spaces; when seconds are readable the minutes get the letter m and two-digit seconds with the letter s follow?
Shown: 20h14
